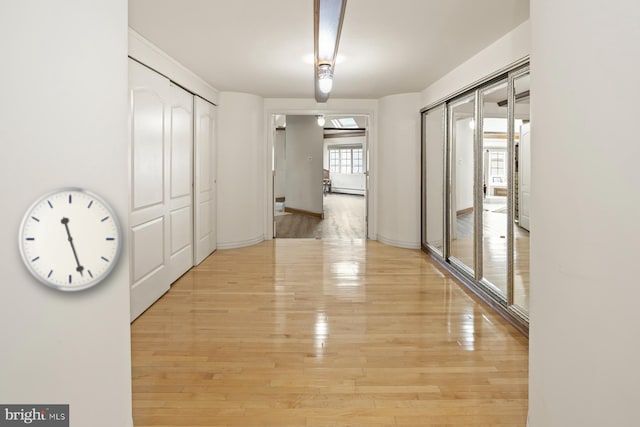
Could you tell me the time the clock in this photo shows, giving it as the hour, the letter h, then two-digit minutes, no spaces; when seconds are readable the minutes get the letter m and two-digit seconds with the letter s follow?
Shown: 11h27
